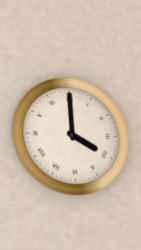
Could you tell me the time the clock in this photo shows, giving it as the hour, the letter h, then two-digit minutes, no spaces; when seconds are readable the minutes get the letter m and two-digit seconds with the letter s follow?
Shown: 4h00
